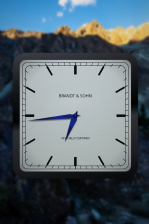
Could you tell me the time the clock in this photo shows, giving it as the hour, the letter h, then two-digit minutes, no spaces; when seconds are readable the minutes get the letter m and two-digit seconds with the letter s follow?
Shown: 6h44
